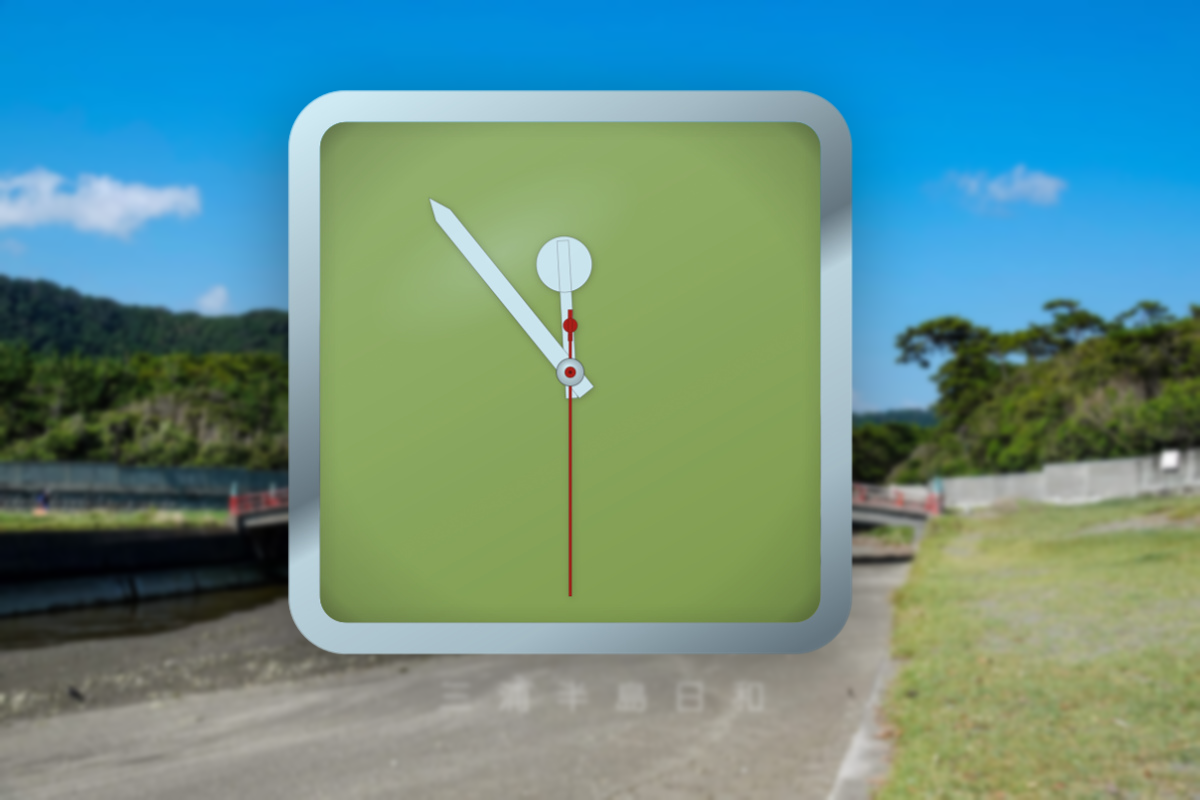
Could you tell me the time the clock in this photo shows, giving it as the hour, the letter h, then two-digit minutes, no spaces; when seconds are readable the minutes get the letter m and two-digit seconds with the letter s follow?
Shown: 11h53m30s
